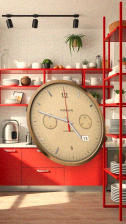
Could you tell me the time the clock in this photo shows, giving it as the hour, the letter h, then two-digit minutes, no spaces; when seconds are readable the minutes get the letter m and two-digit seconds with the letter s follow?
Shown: 4h48
